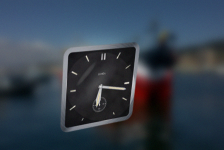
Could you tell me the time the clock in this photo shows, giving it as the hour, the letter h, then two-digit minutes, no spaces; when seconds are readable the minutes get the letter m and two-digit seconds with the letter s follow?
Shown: 6h17
